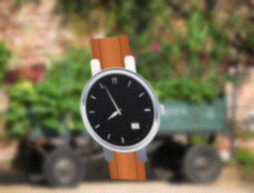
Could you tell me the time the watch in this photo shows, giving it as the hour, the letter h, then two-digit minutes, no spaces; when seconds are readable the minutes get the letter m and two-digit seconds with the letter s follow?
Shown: 7h56
